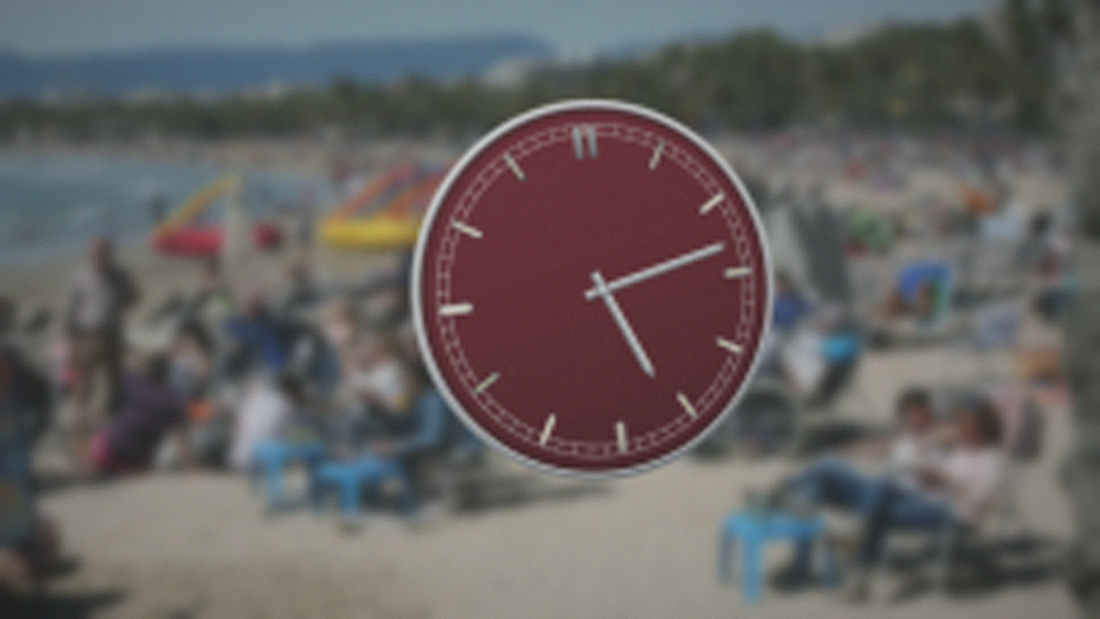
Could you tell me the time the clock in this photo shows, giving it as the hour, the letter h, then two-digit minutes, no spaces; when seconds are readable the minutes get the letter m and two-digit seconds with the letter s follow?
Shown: 5h13
